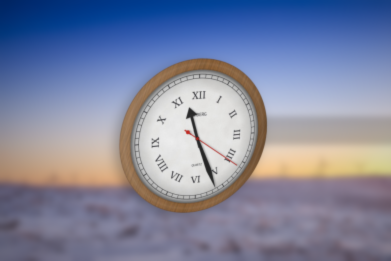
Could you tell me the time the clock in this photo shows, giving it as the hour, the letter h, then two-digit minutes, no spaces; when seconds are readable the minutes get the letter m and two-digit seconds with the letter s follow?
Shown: 11h26m21s
